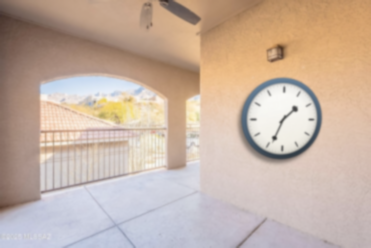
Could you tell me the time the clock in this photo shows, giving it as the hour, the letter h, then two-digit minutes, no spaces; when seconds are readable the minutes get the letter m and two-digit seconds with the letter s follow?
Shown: 1h34
